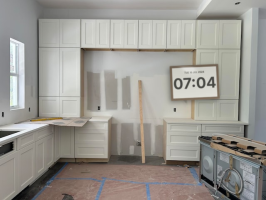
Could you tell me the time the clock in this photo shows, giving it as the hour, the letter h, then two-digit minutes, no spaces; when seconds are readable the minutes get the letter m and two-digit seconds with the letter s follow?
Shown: 7h04
